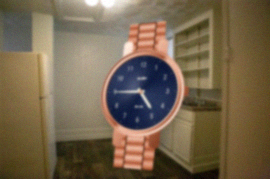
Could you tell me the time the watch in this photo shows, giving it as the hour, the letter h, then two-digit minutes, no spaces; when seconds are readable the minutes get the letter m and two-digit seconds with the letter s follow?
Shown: 4h45
